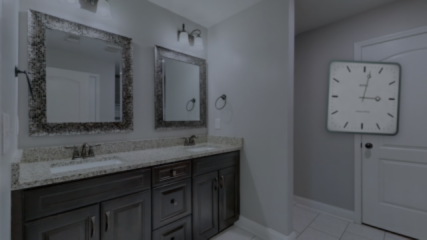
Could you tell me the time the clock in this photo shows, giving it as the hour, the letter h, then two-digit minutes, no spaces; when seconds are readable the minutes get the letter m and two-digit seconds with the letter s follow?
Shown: 3h02
